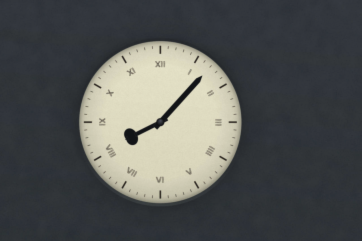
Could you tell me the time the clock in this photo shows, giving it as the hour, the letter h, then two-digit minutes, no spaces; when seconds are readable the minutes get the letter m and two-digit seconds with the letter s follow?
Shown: 8h07
